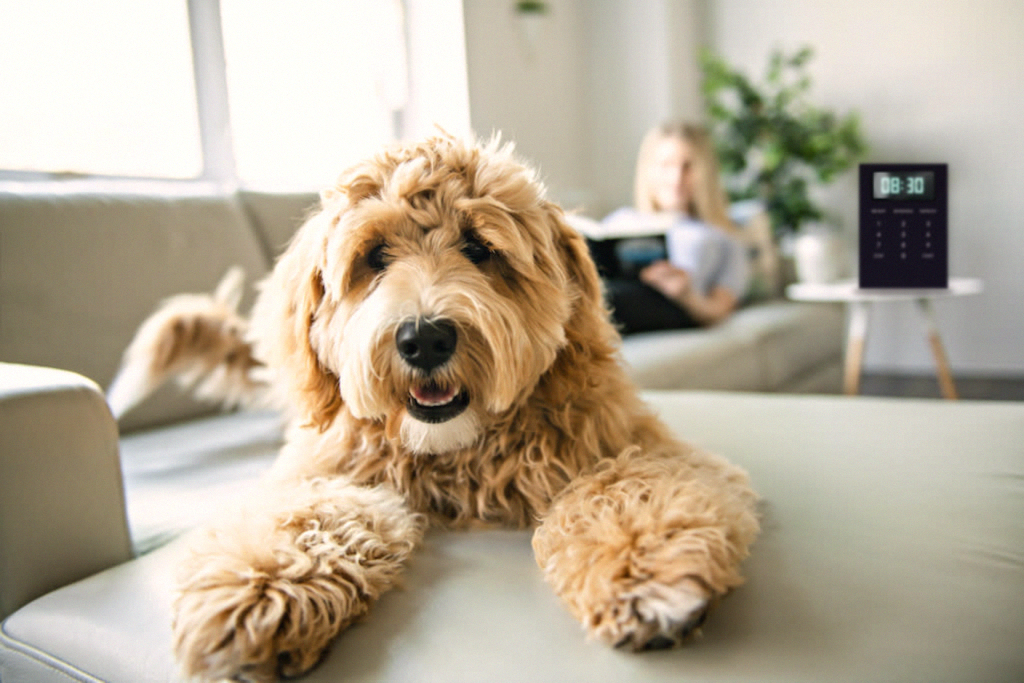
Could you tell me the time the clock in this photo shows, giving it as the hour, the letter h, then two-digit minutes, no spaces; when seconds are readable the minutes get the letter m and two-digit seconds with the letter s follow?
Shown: 8h30
